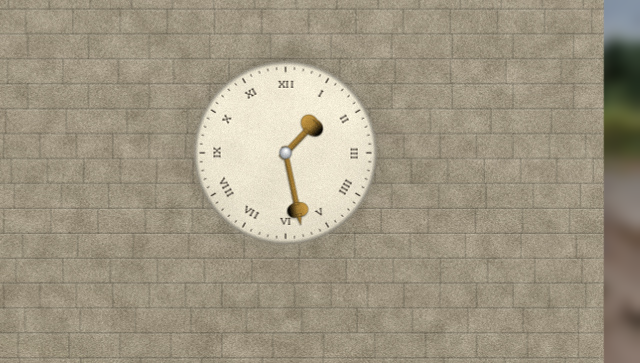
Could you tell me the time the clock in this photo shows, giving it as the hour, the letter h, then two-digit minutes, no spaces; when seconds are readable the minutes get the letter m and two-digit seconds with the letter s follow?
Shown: 1h28
